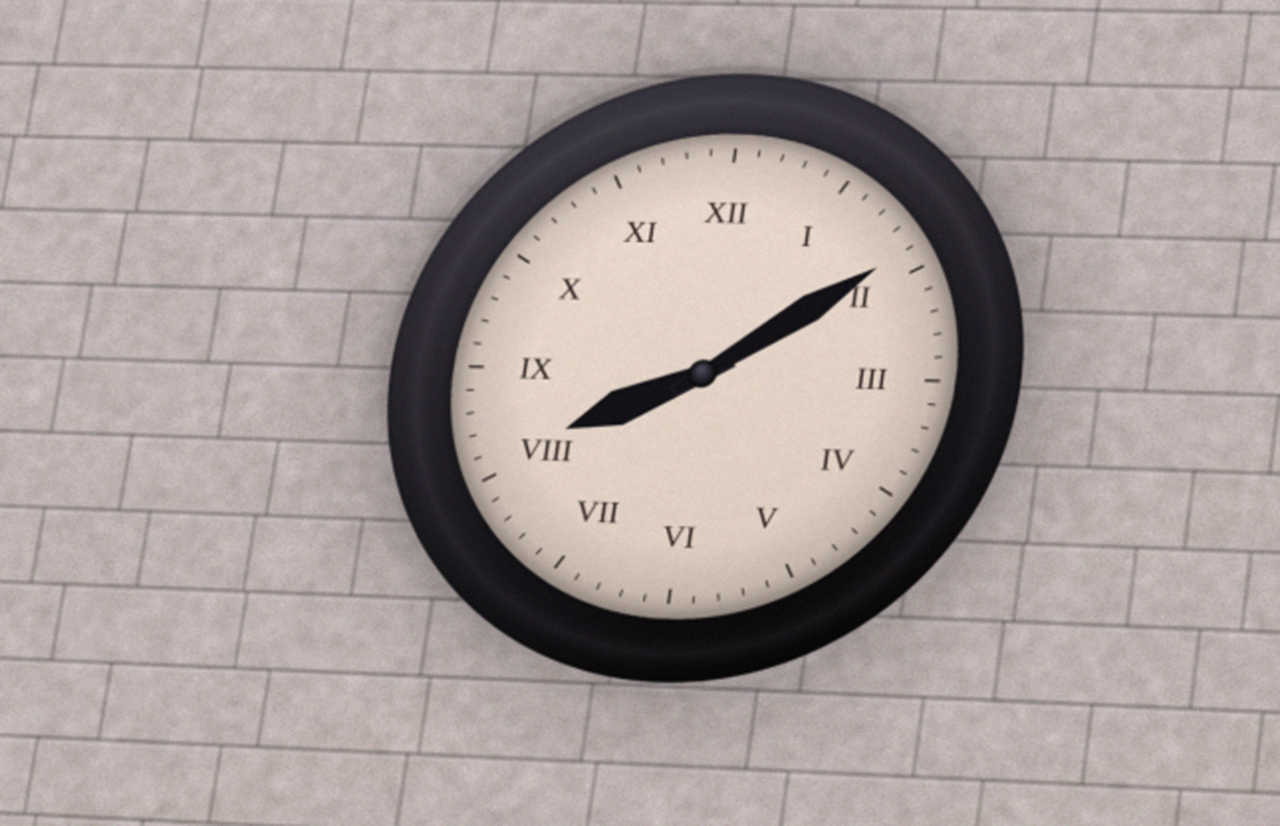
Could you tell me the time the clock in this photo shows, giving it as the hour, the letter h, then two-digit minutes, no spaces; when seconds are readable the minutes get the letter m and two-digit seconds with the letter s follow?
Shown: 8h09
